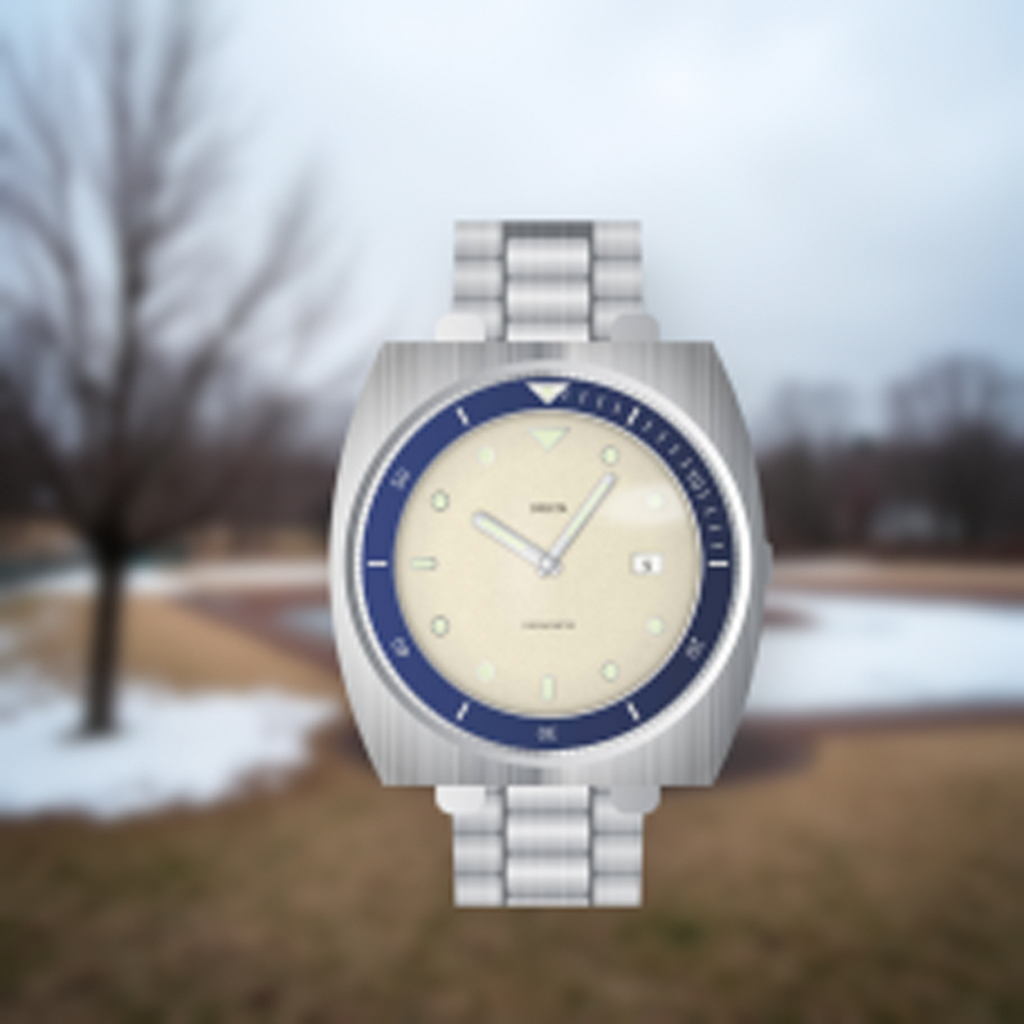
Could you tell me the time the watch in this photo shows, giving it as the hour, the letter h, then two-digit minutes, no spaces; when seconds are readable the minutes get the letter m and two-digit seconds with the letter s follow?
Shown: 10h06
